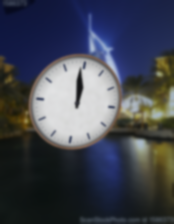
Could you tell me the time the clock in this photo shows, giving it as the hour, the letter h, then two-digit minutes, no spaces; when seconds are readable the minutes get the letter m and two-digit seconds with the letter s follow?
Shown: 11h59
